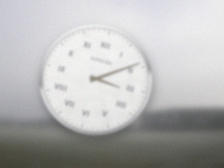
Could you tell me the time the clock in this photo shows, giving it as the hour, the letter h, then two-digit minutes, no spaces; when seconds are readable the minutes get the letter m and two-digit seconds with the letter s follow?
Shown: 3h09
